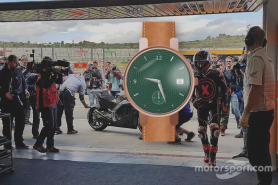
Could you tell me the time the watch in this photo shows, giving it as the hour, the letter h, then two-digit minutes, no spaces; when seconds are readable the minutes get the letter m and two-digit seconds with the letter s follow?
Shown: 9h27
